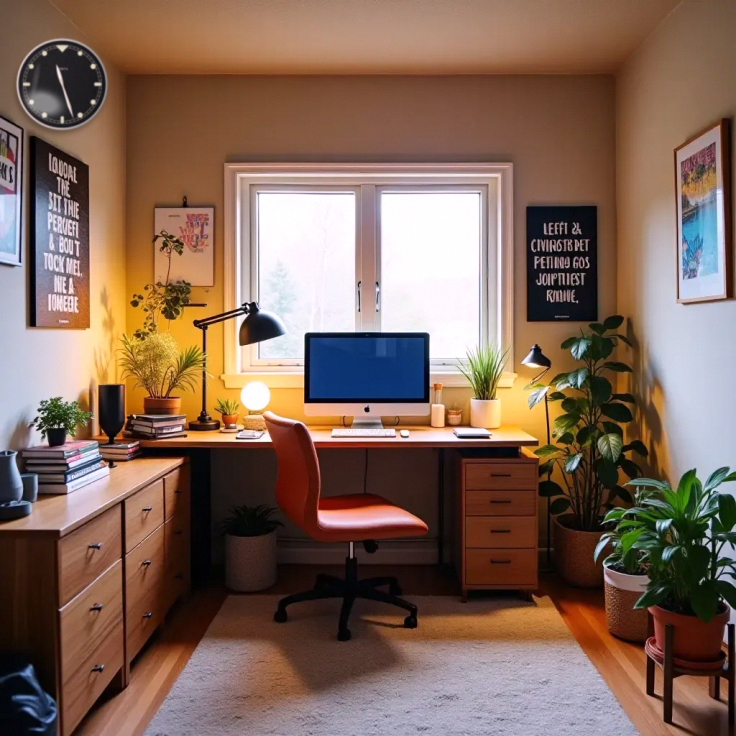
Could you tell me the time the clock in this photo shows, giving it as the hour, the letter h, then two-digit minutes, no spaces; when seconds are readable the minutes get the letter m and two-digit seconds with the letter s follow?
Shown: 11h27
